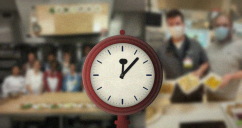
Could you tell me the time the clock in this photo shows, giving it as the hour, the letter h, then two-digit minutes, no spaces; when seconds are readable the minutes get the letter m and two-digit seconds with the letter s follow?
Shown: 12h07
